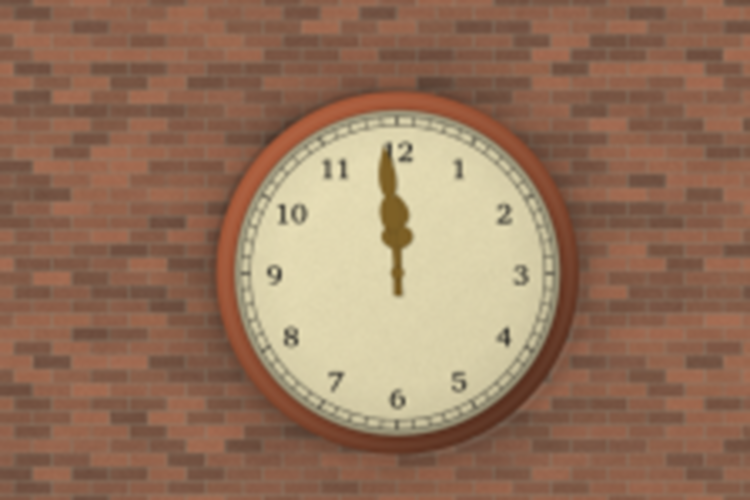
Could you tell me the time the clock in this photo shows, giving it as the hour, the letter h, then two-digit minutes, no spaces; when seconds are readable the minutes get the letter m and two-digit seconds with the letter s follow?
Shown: 11h59
